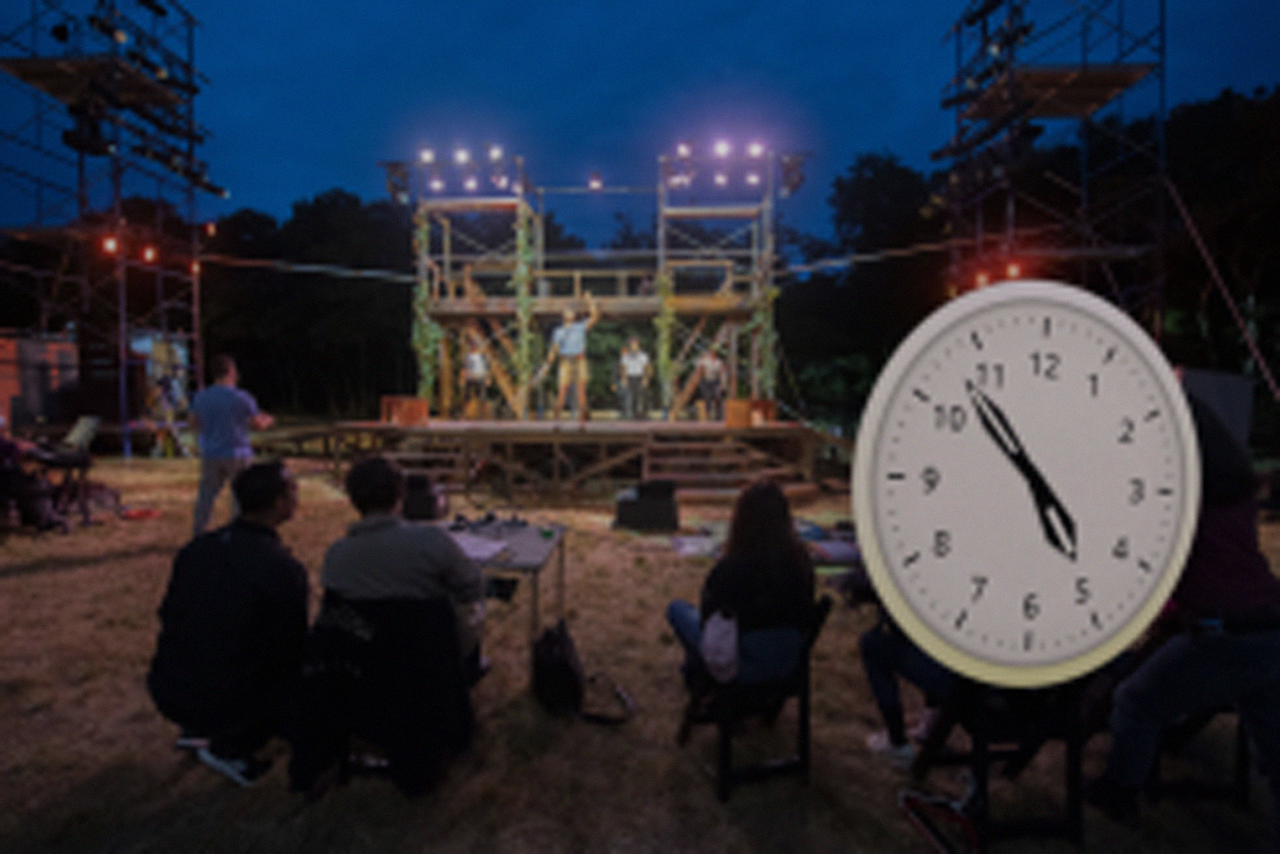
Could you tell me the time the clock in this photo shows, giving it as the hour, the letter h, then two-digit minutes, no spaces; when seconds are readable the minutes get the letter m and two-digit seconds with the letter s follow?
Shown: 4h53
